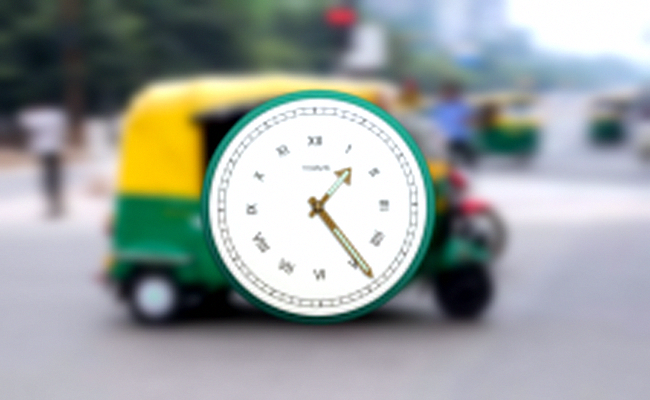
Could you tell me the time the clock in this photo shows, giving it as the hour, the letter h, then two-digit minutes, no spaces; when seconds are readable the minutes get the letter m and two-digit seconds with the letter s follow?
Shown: 1h24
